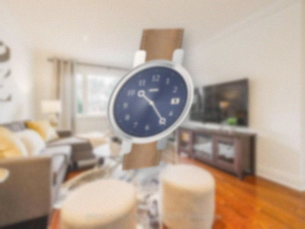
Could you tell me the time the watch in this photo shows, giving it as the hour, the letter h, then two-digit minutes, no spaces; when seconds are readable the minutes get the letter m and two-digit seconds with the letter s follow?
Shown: 10h24
